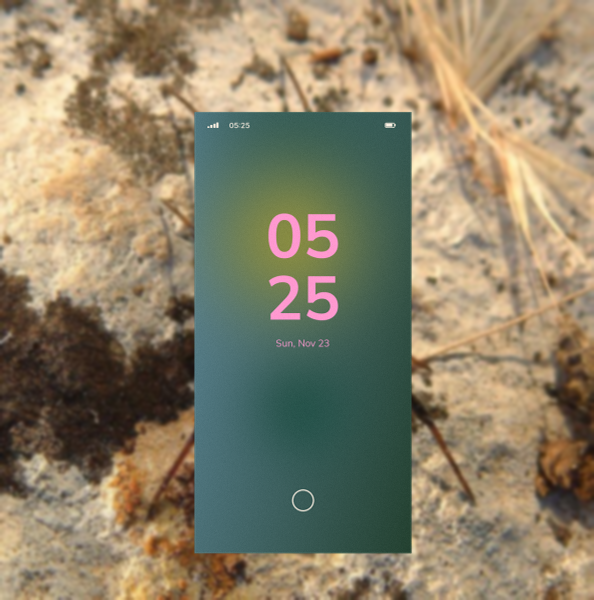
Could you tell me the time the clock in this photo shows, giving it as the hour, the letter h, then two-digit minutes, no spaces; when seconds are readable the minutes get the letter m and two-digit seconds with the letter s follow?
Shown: 5h25
